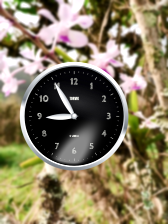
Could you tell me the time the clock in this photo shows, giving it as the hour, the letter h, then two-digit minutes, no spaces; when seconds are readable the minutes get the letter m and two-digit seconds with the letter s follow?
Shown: 8h55
